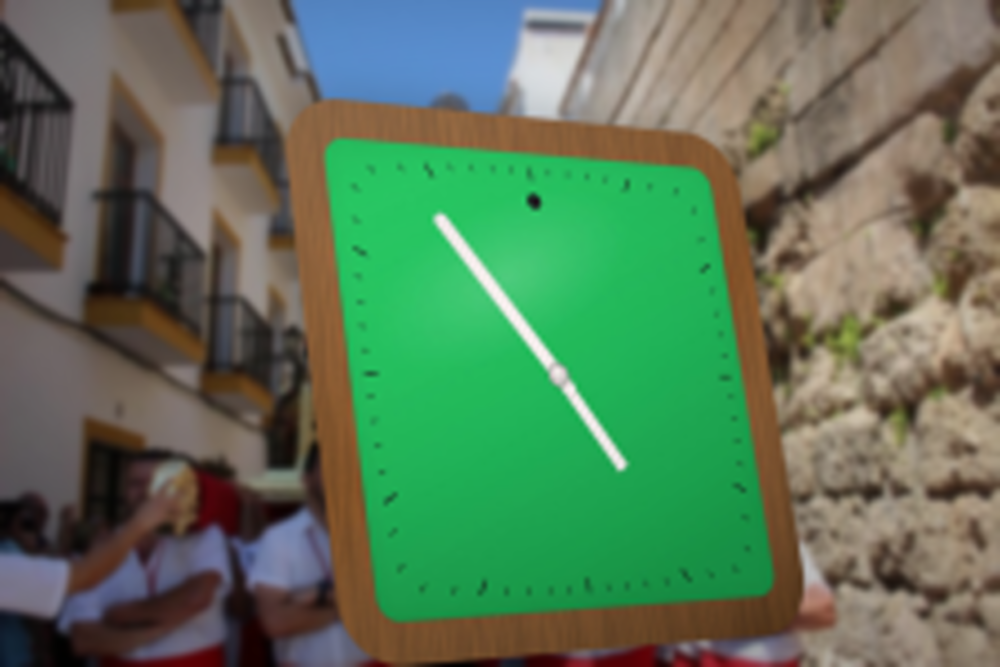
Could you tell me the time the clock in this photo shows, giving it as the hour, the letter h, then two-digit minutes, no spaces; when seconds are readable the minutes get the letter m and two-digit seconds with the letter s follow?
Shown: 4h54
